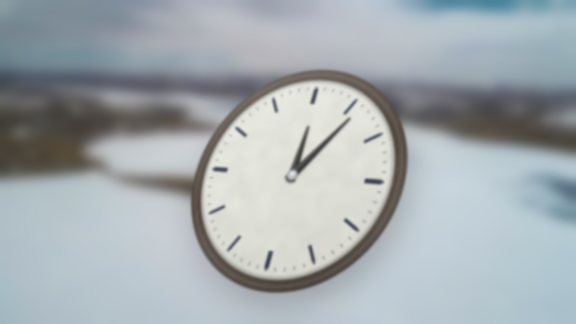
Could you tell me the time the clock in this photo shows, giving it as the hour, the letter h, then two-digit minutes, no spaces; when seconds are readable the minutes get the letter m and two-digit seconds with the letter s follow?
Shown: 12h06
